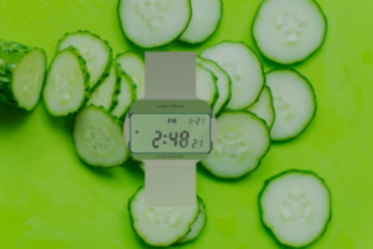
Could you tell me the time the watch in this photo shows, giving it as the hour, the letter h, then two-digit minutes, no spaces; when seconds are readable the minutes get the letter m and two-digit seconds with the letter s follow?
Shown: 2h48
